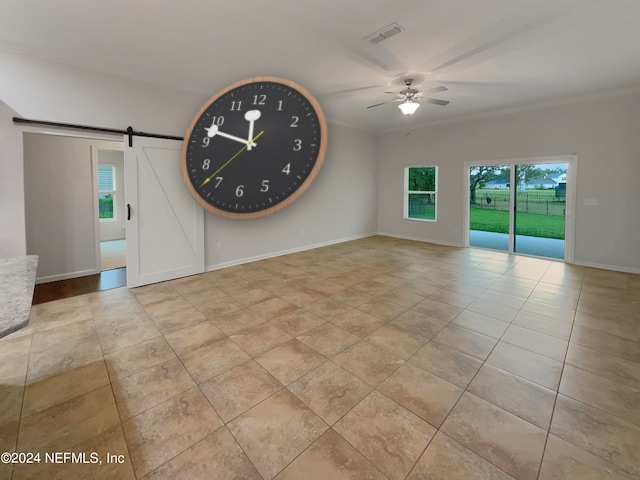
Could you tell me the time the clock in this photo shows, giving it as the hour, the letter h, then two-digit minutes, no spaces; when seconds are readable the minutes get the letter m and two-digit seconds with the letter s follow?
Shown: 11h47m37s
